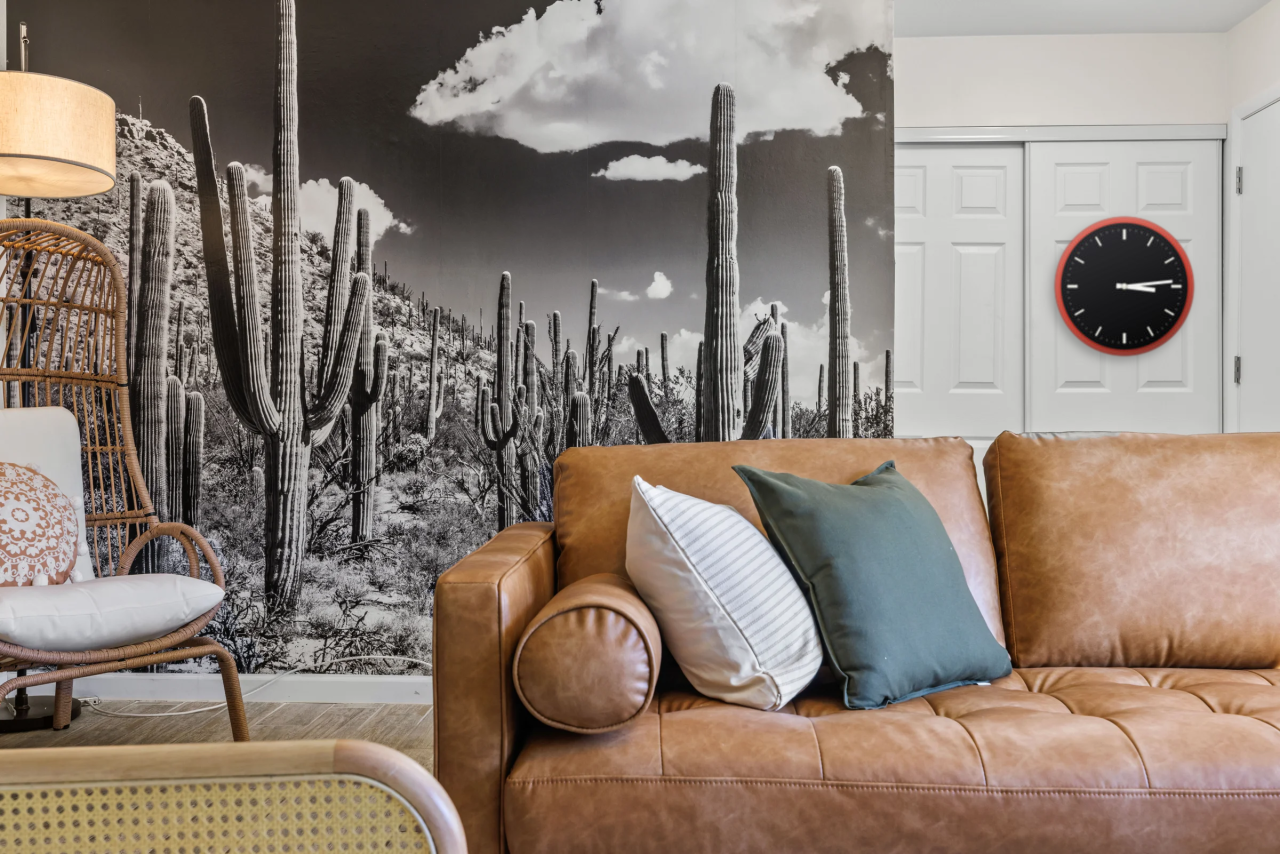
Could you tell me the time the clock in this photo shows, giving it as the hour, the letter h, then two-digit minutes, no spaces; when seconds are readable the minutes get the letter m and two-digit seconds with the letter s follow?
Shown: 3h14
